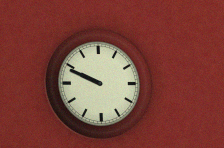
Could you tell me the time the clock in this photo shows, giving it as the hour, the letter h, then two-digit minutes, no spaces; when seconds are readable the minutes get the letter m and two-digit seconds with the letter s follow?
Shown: 9h49
